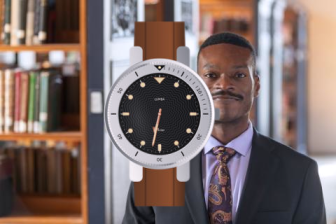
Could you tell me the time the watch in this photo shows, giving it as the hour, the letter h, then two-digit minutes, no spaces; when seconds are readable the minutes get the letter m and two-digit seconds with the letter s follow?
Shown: 6h32
